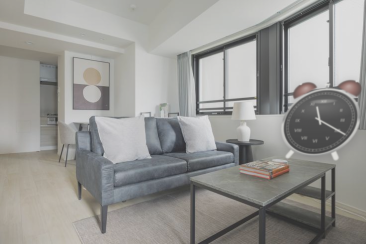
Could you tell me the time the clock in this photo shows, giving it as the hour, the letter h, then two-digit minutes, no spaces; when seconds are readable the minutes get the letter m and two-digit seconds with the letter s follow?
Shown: 11h20
